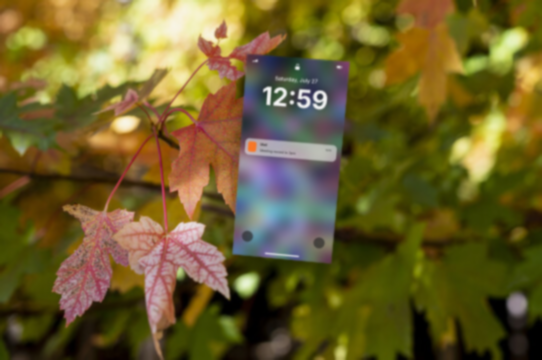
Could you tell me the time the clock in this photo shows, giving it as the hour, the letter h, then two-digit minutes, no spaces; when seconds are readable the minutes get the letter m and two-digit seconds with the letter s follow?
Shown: 12h59
